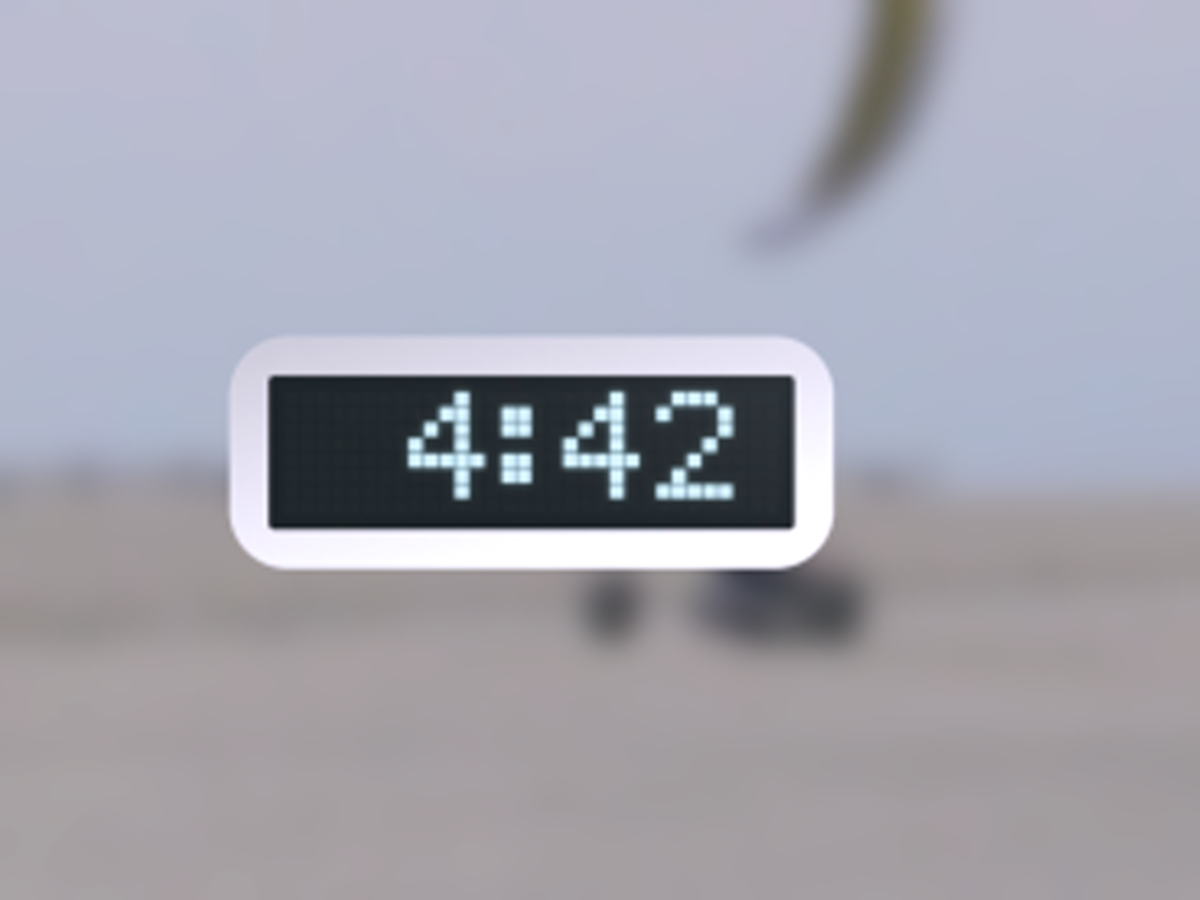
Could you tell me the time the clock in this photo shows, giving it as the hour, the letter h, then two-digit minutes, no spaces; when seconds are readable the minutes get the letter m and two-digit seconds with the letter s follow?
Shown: 4h42
